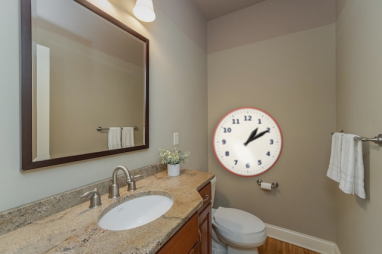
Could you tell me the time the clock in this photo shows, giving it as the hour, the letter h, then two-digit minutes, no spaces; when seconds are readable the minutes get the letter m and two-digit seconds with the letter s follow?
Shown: 1h10
